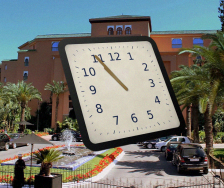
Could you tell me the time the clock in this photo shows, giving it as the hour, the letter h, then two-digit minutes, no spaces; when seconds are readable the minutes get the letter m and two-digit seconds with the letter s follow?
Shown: 10h55
